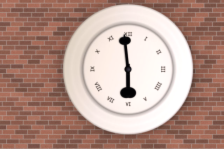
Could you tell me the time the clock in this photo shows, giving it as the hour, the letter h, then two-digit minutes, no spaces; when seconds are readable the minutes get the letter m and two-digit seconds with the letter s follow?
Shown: 5h59
